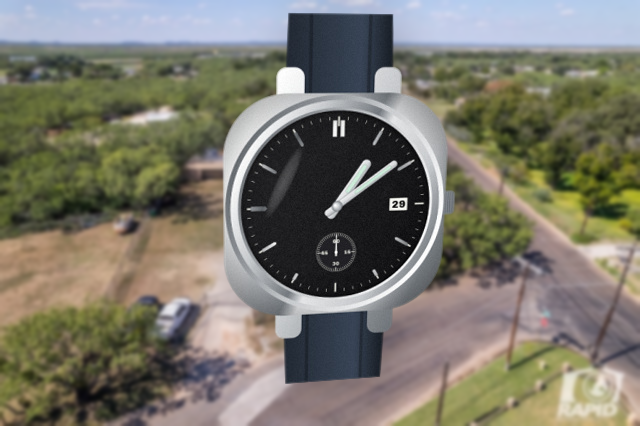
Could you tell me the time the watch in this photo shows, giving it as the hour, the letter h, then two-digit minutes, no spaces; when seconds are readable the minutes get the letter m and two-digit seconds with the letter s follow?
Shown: 1h09
